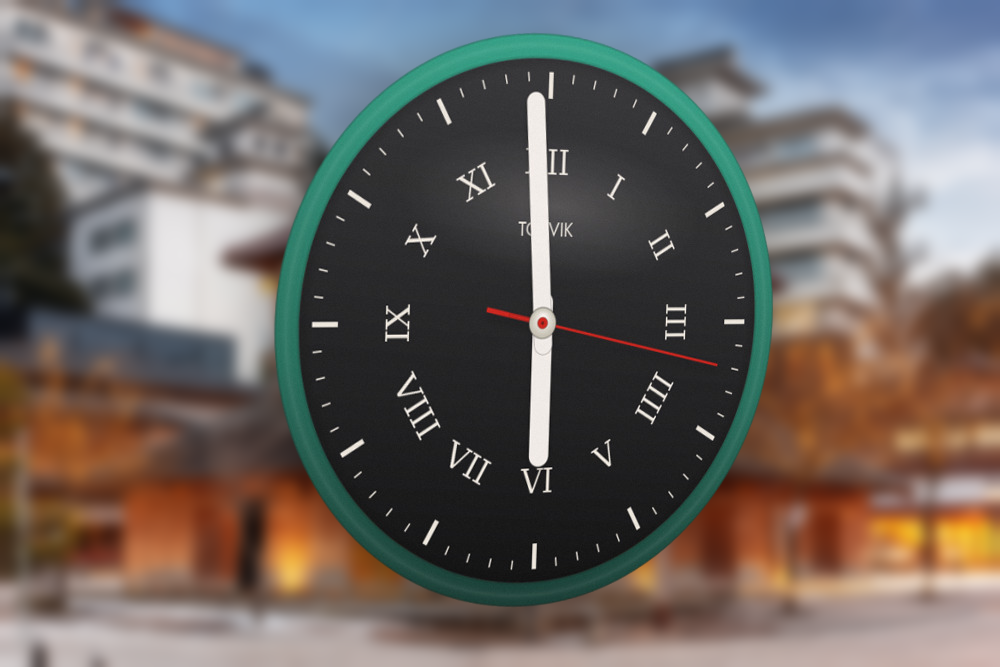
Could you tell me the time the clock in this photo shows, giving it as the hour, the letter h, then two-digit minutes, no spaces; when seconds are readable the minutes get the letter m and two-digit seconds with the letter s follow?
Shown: 5h59m17s
